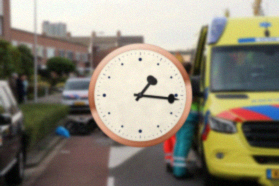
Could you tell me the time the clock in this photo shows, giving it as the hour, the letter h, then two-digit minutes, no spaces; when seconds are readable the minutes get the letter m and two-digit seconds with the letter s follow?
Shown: 1h16
